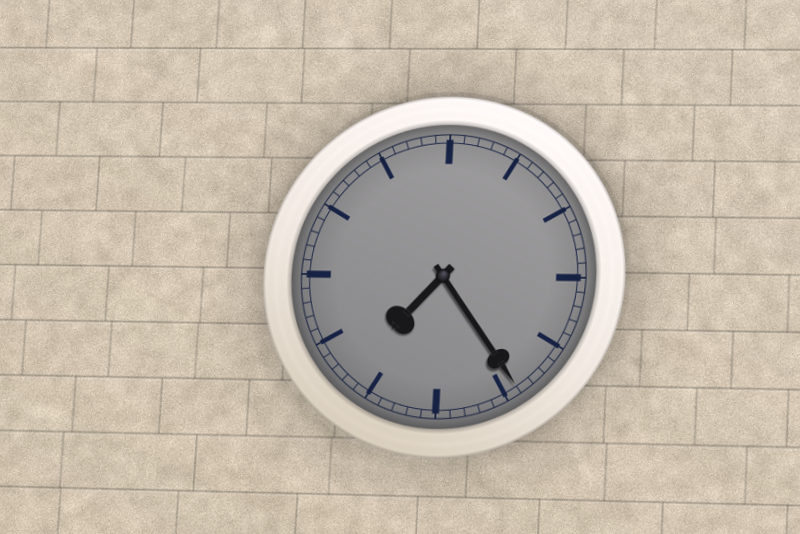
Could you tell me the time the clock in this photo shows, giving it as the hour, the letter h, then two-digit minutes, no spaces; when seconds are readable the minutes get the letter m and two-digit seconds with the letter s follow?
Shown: 7h24
